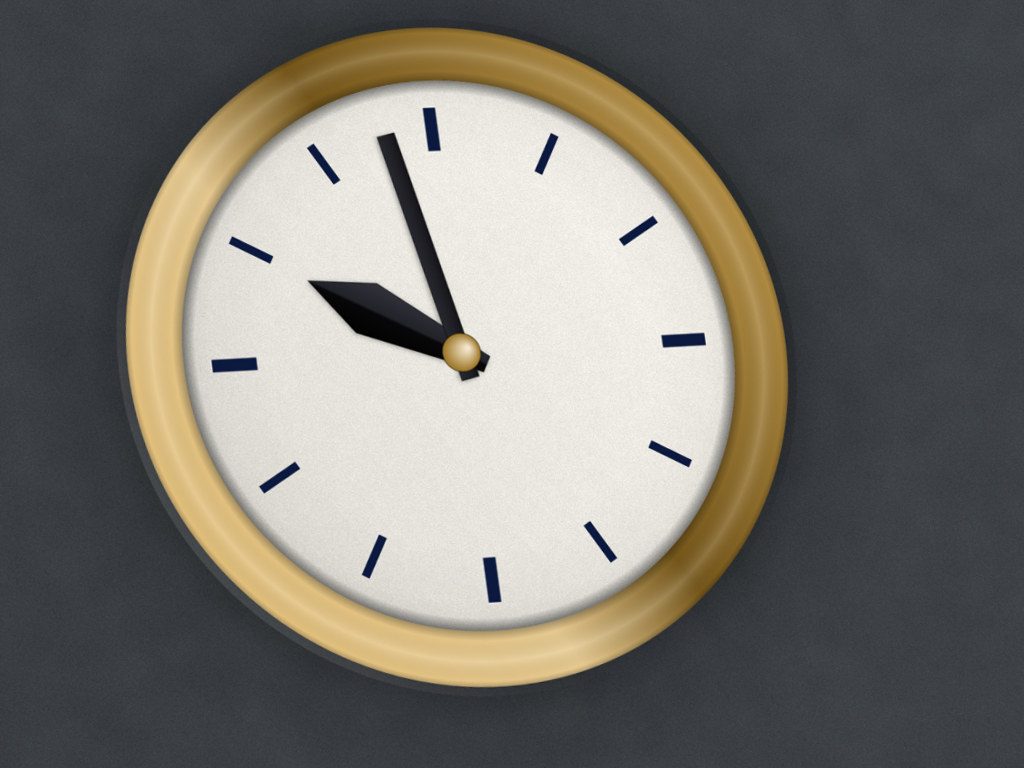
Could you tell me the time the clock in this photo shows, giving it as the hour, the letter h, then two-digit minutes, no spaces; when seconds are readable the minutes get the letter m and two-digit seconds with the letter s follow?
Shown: 9h58
